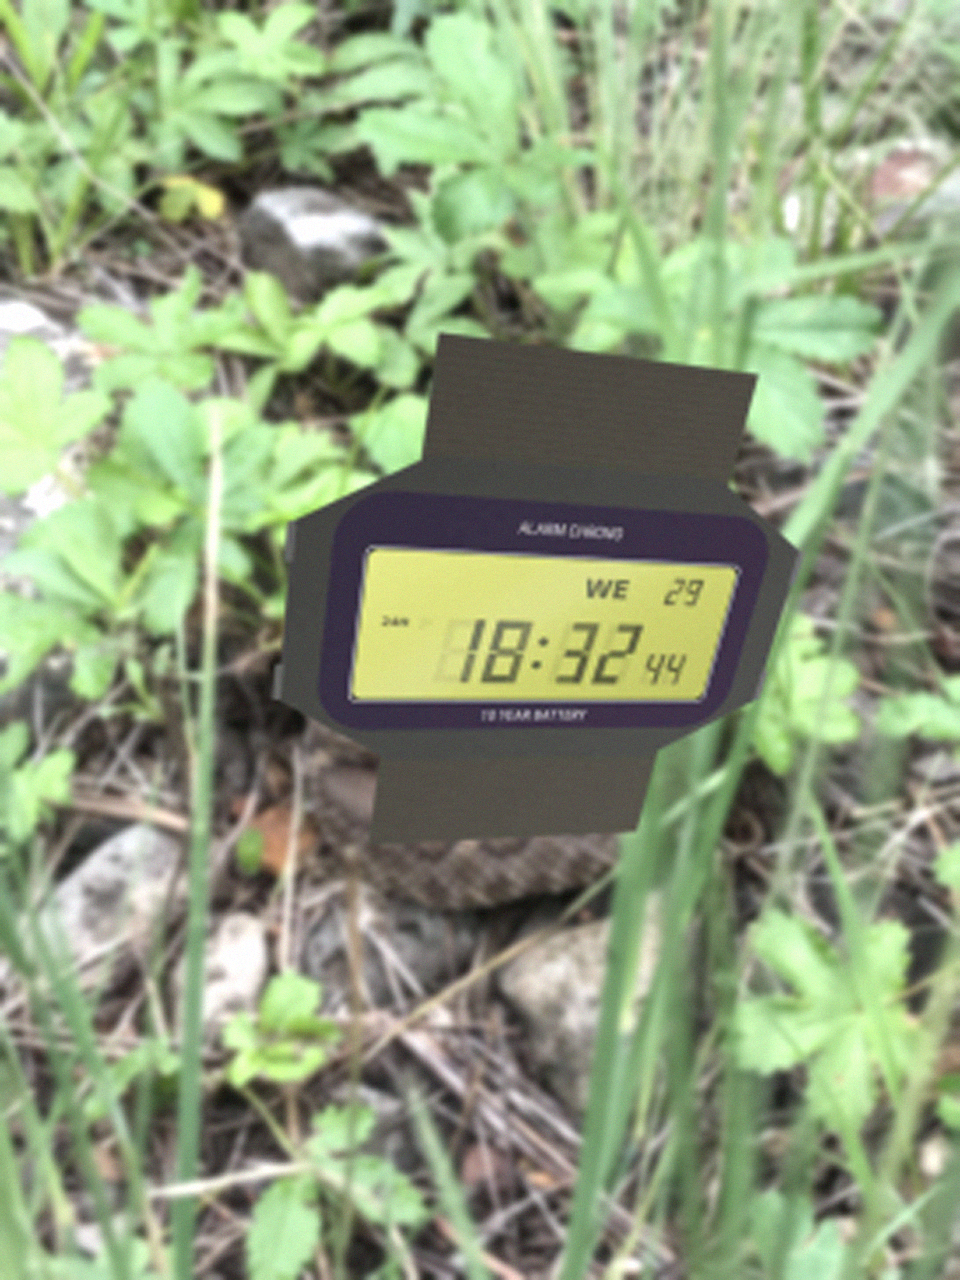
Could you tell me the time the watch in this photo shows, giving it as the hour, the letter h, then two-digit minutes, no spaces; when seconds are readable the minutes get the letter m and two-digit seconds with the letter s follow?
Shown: 18h32m44s
